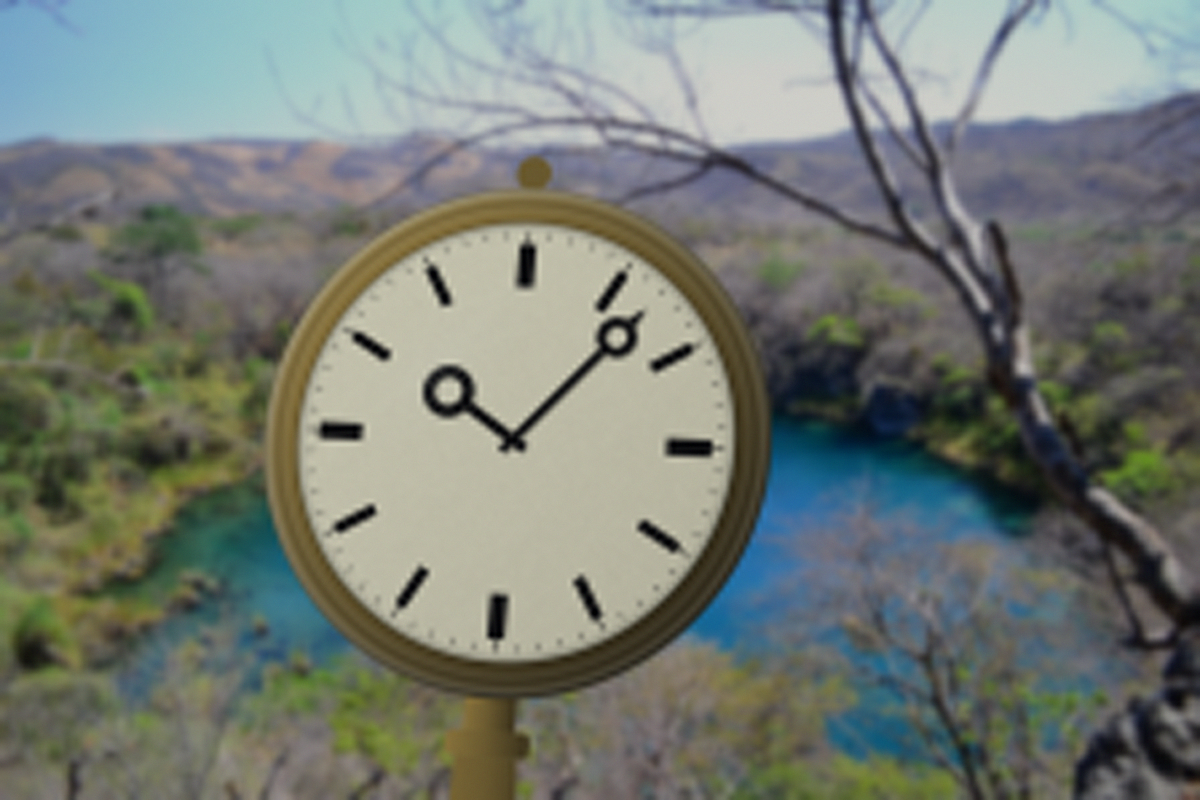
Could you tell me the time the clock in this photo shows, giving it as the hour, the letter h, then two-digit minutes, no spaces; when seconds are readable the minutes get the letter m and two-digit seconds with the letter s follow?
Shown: 10h07
